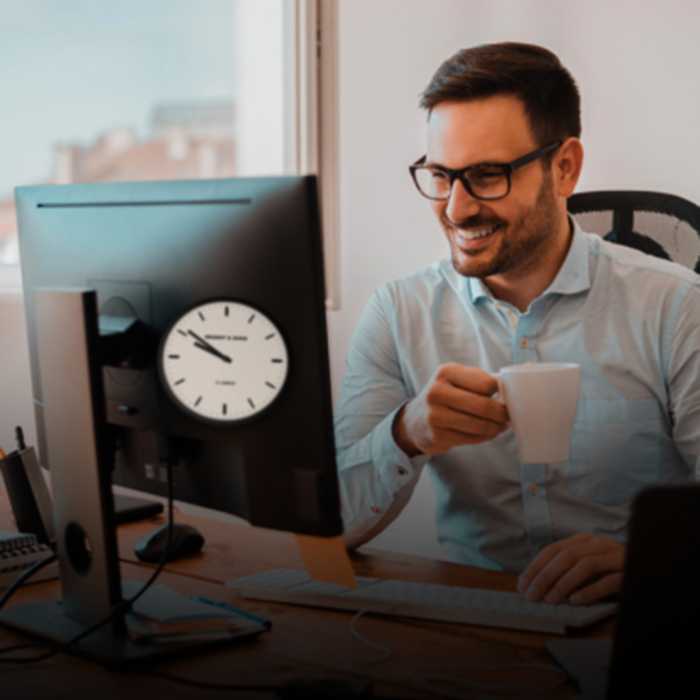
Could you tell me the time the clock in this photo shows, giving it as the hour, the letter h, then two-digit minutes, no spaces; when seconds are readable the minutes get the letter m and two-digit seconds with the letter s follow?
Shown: 9h51
